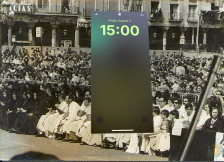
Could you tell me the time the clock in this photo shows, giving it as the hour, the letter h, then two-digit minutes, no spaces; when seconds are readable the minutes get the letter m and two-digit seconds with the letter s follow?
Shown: 15h00
